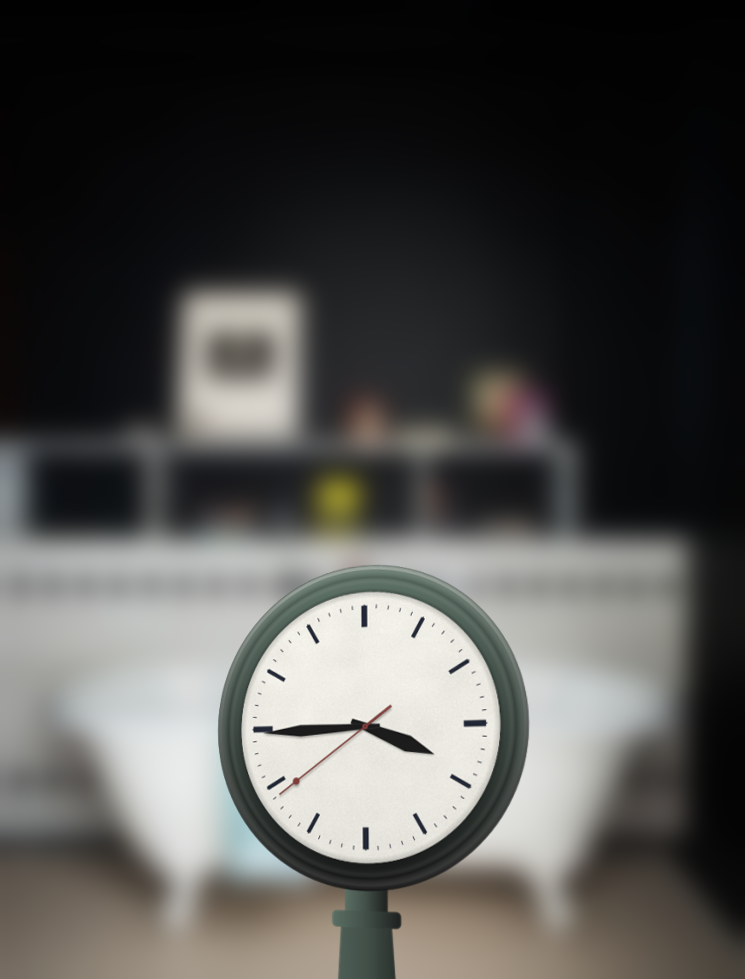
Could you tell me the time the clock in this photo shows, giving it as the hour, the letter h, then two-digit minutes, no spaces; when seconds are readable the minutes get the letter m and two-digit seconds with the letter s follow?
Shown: 3h44m39s
